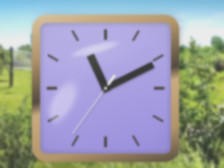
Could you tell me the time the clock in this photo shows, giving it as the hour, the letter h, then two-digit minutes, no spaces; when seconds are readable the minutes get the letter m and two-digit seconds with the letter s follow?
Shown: 11h10m36s
